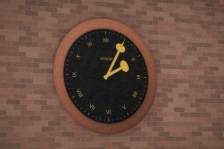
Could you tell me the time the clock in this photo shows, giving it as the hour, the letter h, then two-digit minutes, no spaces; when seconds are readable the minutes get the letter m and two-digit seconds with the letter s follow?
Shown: 2h05
